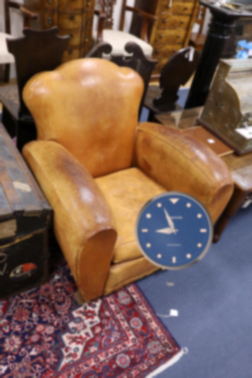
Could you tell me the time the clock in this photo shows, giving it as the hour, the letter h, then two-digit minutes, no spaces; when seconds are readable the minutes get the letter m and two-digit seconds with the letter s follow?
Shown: 8h56
